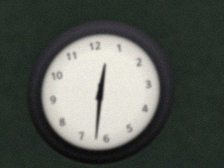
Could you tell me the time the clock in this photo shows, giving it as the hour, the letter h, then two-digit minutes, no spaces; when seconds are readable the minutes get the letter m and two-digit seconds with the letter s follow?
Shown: 12h32
